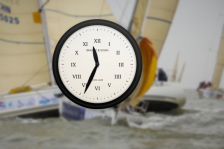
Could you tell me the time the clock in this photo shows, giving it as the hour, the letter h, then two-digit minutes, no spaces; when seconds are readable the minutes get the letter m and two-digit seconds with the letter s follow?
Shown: 11h34
